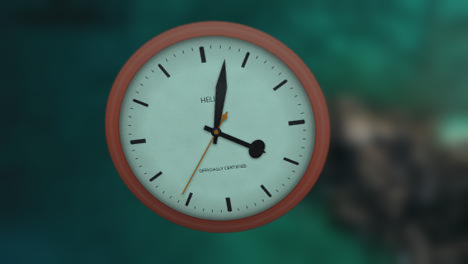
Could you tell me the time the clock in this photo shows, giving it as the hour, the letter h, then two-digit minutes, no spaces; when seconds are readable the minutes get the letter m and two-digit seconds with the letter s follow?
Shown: 4h02m36s
